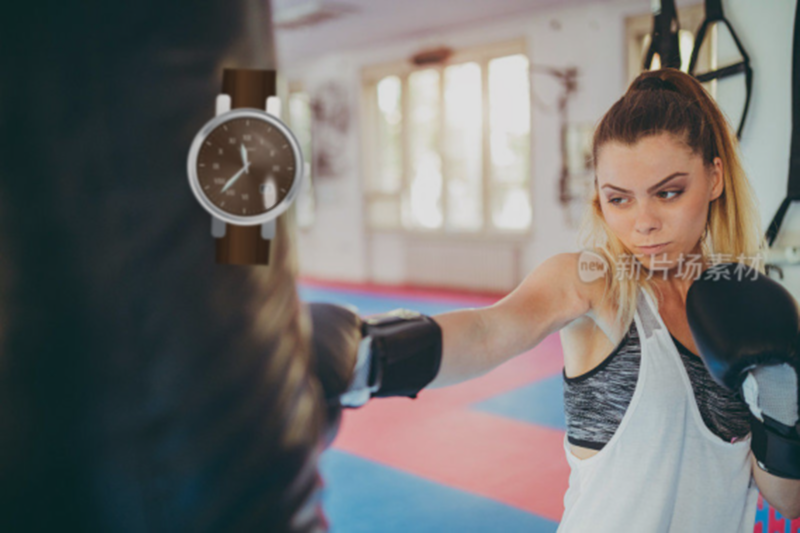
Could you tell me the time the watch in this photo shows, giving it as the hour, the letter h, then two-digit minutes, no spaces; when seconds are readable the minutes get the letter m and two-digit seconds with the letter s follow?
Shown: 11h37
